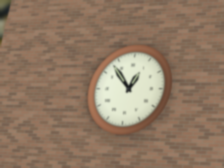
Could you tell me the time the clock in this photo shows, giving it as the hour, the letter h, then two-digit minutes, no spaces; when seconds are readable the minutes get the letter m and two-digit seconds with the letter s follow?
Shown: 12h53
